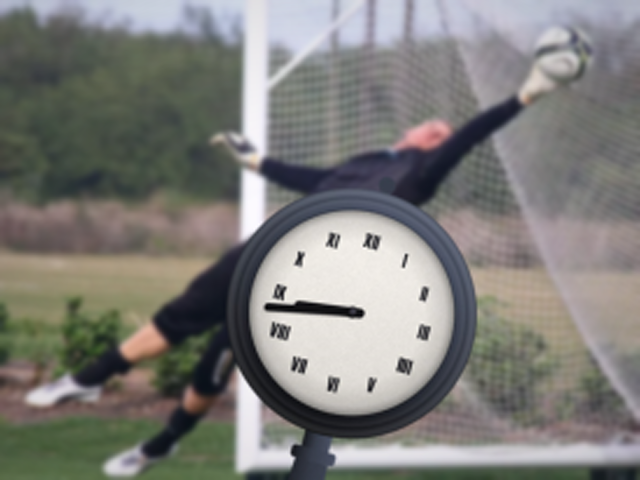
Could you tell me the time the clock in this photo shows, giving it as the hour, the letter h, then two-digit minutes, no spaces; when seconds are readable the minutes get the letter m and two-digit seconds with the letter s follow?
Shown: 8h43
